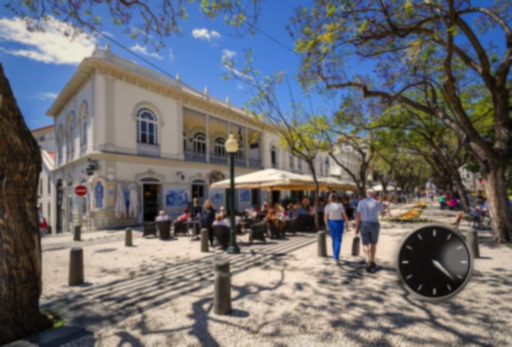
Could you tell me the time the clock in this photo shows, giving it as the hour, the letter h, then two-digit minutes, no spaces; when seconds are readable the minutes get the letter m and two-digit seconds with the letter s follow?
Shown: 4h22
